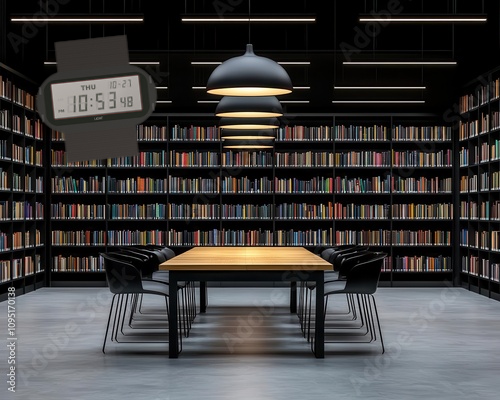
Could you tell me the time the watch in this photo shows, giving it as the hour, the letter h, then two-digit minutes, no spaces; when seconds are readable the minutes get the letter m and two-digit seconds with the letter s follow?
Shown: 10h53m48s
